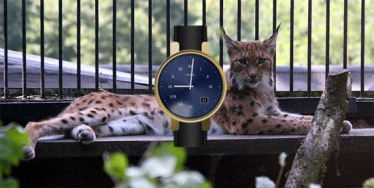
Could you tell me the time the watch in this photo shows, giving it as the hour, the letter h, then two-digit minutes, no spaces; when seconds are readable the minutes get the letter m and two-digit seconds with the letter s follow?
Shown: 9h01
